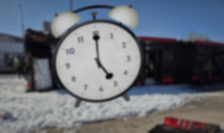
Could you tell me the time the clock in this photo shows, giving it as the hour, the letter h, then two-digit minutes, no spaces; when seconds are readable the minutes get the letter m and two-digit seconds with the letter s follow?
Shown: 5h00
